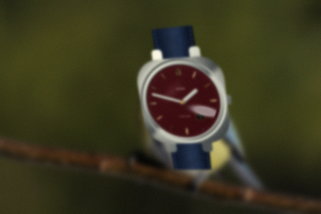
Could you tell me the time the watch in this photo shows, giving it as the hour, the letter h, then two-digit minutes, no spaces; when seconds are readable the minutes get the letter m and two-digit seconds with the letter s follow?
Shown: 1h48
